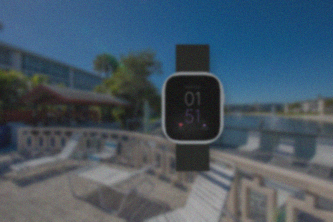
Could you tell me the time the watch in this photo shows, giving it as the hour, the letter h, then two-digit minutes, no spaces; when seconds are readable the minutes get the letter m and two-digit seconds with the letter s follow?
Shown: 1h51
